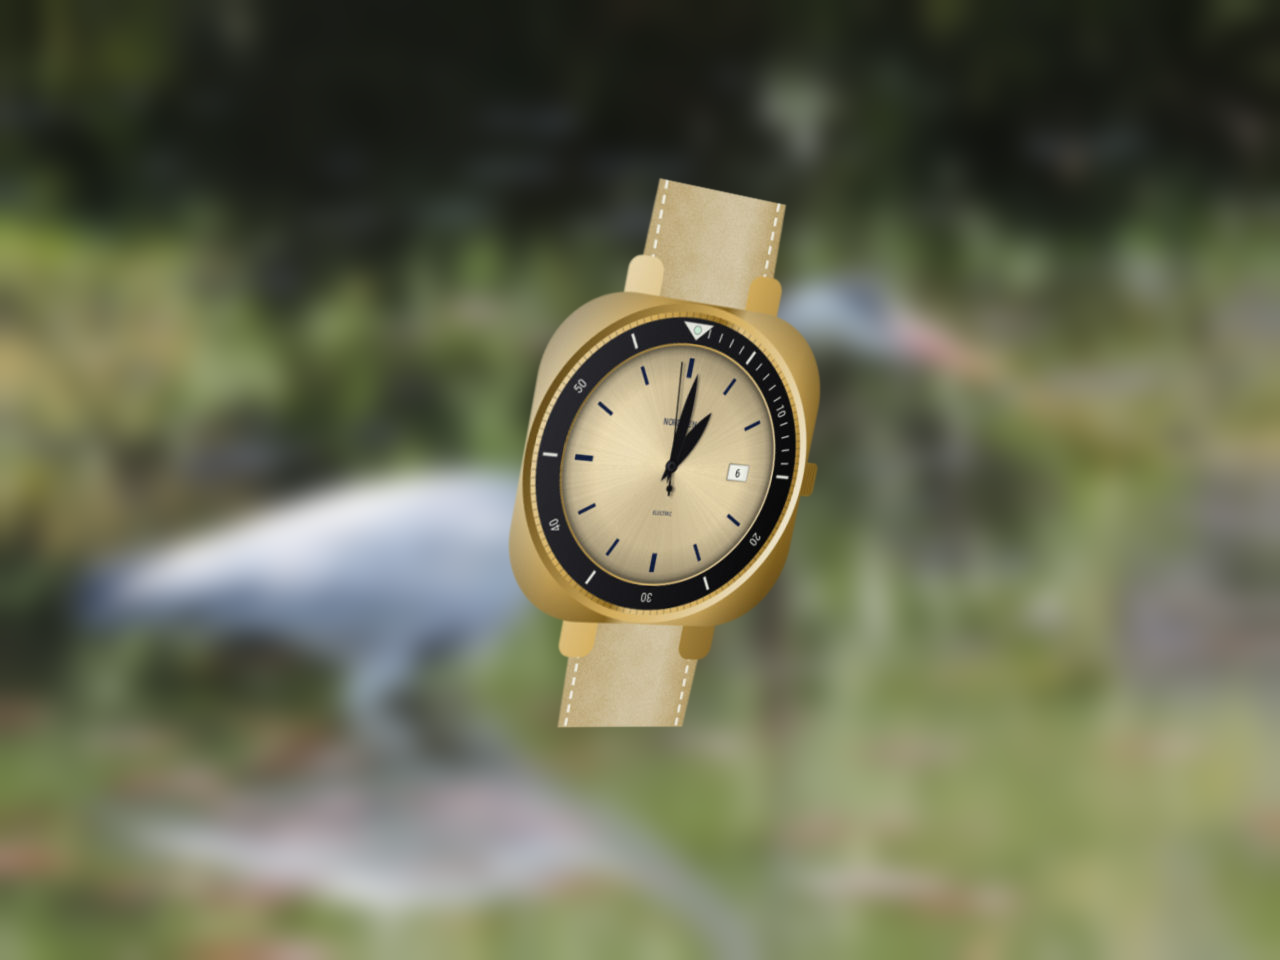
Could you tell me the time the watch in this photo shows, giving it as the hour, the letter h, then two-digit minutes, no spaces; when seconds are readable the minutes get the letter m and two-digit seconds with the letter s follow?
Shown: 1h00m59s
